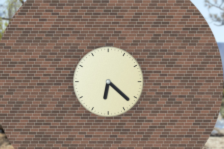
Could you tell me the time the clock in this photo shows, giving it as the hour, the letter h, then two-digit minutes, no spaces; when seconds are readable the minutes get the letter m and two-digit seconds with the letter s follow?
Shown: 6h22
